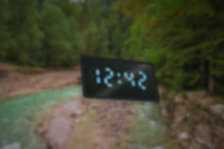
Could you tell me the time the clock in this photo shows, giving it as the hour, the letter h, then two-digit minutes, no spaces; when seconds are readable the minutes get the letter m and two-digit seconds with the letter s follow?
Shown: 12h42
